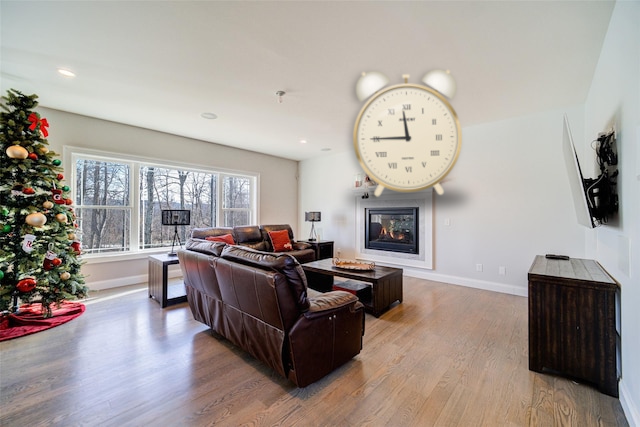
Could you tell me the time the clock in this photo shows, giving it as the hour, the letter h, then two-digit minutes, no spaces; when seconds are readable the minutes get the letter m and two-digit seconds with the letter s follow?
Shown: 11h45
